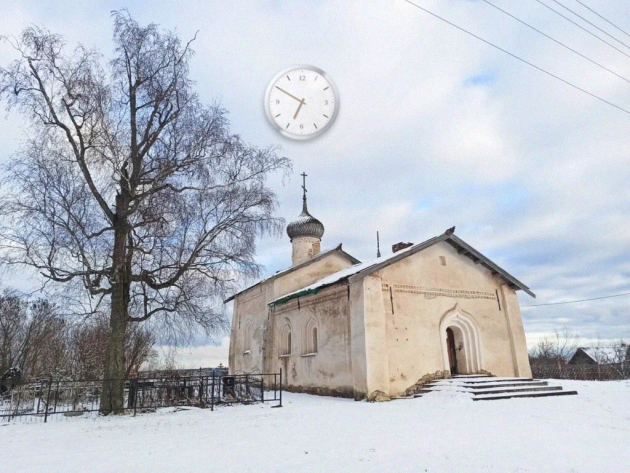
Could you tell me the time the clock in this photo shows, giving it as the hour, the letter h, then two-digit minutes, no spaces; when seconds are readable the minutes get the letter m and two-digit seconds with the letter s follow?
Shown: 6h50
